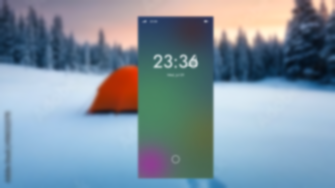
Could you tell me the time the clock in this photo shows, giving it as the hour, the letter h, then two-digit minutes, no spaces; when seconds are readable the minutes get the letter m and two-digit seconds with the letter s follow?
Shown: 23h36
